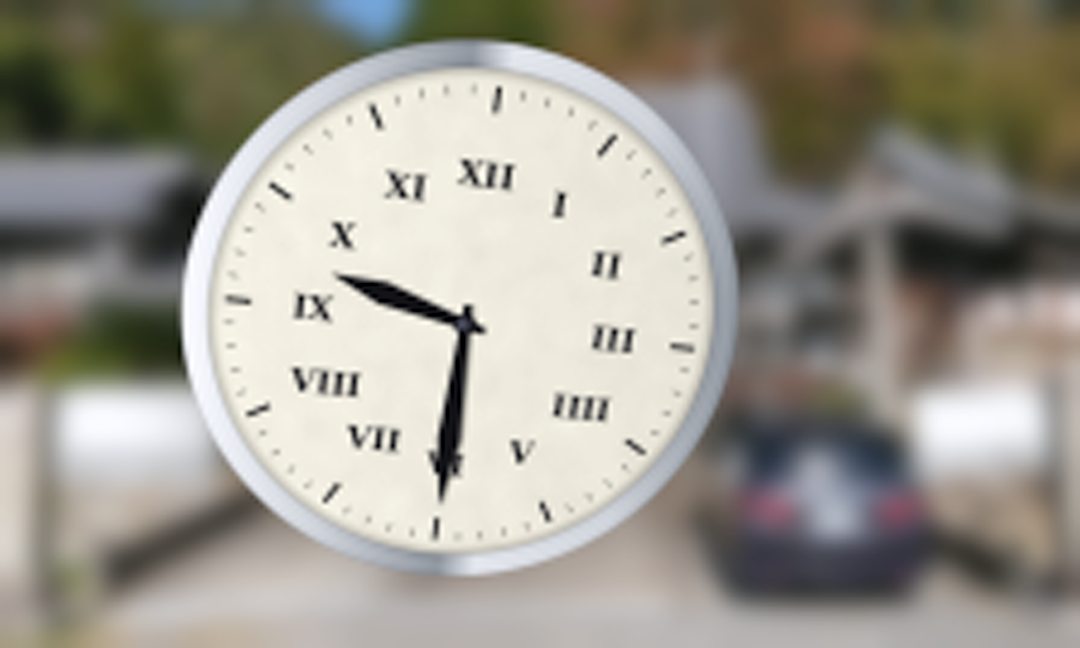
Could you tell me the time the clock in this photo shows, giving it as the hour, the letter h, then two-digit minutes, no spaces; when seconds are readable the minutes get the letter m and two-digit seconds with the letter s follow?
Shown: 9h30
